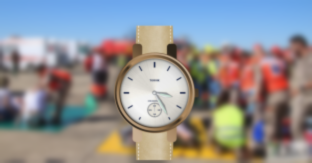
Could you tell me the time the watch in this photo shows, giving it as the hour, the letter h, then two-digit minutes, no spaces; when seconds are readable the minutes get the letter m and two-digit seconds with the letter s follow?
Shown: 3h25
